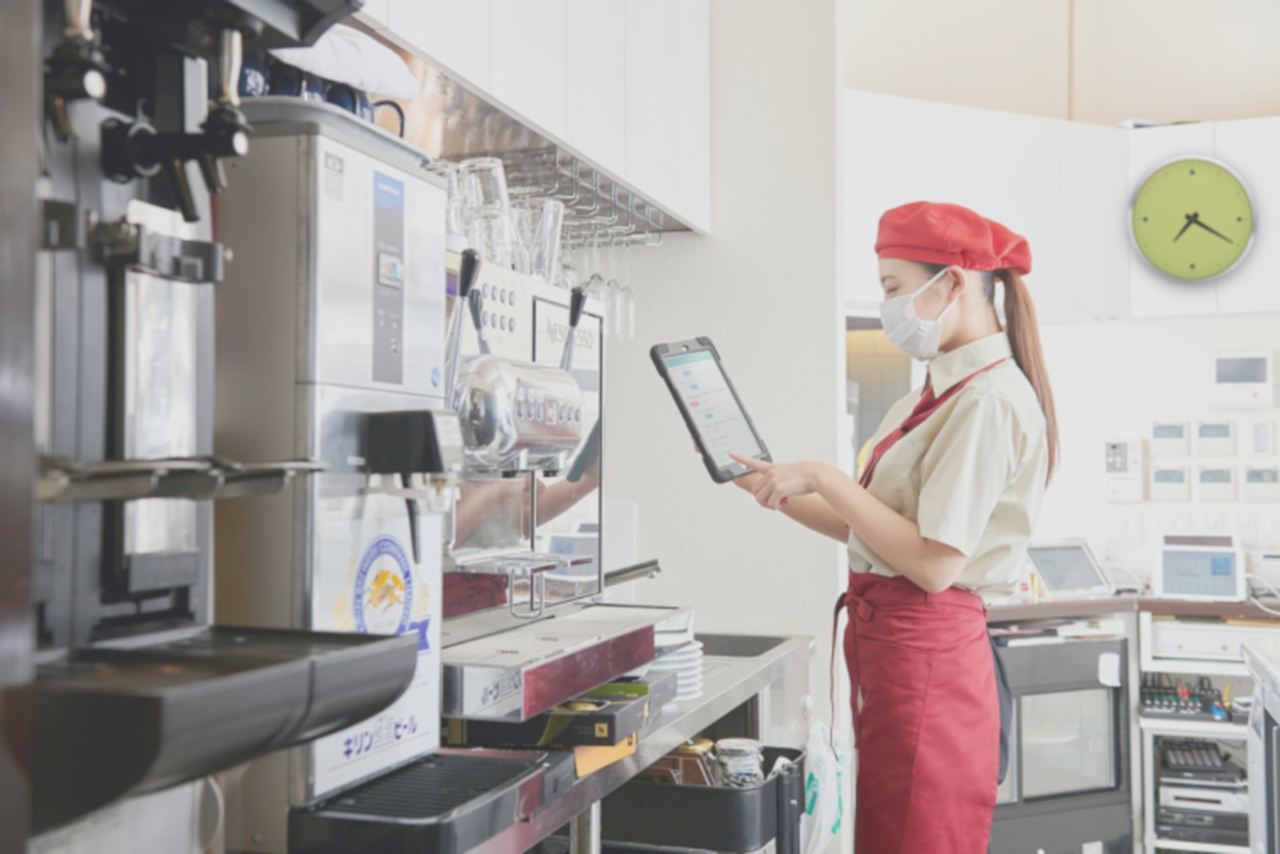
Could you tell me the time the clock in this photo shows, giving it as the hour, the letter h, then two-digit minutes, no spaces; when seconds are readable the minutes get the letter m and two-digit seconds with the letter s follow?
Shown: 7h20
